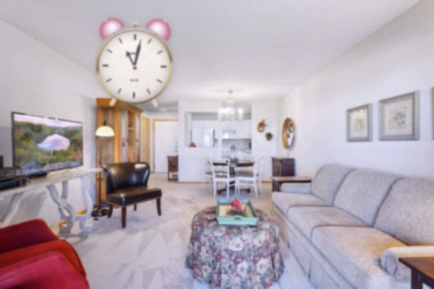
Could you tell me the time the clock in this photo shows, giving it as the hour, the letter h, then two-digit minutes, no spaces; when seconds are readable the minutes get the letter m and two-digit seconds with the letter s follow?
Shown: 11h02
